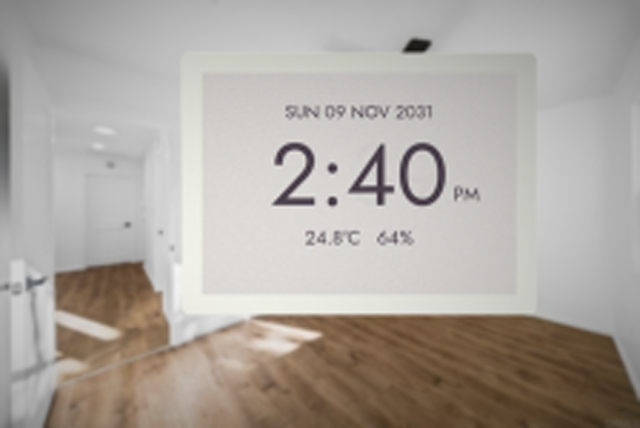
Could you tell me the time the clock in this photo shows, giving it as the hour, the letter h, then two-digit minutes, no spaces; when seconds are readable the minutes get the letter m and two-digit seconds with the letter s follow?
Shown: 2h40
